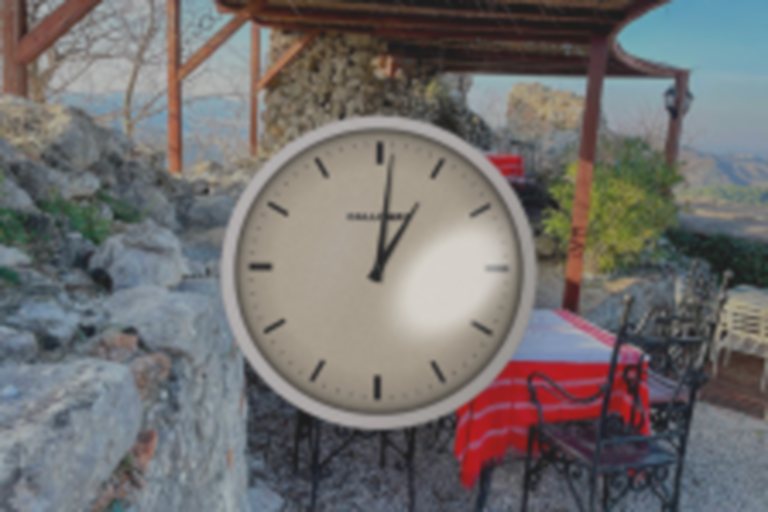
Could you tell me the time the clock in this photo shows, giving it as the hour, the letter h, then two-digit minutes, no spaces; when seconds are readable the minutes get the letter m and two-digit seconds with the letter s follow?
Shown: 1h01
